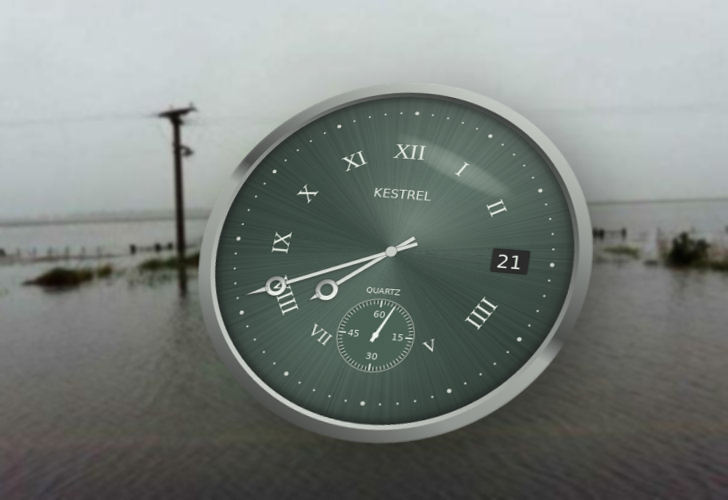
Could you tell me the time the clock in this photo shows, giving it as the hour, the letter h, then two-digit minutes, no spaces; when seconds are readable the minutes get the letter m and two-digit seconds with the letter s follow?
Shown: 7h41m04s
